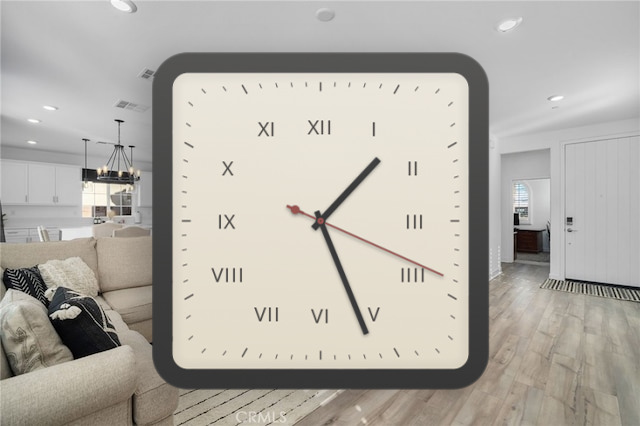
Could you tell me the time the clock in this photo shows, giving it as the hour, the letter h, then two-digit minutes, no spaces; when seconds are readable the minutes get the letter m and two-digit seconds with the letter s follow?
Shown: 1h26m19s
